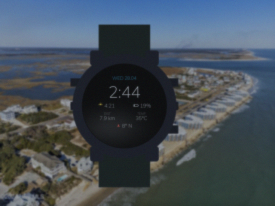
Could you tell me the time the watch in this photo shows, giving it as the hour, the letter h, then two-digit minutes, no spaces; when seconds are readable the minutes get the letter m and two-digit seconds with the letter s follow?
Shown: 2h44
